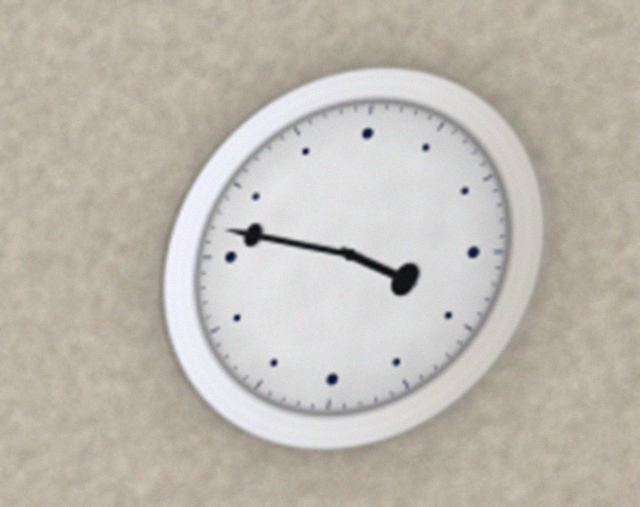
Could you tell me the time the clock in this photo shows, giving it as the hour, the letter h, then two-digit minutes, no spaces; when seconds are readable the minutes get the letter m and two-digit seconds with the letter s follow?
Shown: 3h47
